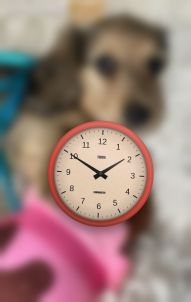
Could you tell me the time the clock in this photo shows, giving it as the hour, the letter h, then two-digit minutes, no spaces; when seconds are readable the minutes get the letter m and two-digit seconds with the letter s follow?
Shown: 1h50
